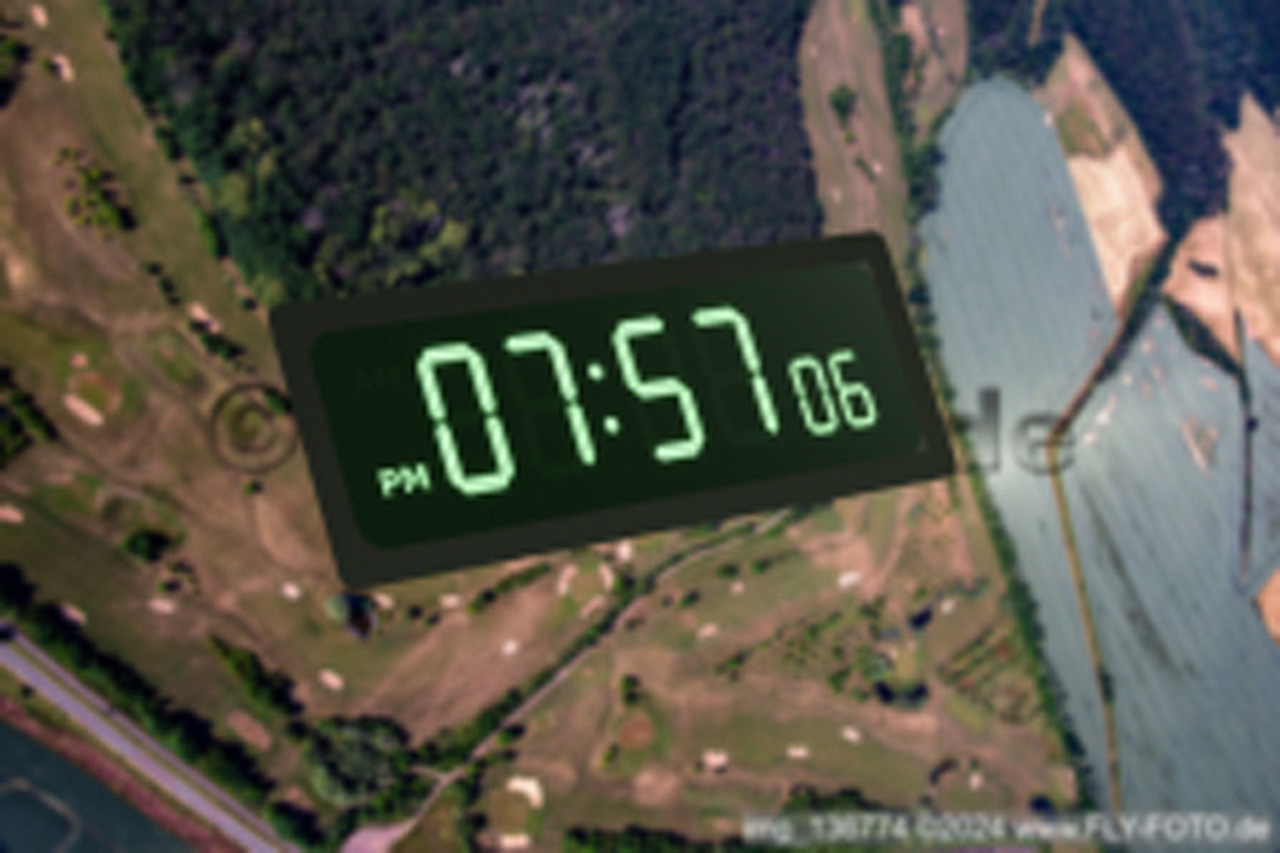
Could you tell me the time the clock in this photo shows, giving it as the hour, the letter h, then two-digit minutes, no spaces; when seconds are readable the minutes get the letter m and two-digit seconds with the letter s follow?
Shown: 7h57m06s
